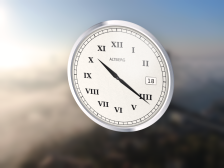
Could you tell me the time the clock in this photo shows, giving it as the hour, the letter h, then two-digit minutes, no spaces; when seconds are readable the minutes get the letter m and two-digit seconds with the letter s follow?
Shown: 10h21
